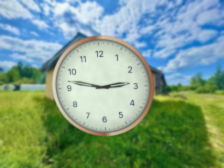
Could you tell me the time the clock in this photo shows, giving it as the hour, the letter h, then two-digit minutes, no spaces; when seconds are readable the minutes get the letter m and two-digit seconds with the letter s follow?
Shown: 2h47
